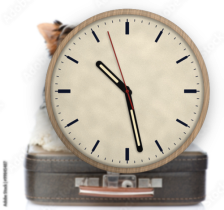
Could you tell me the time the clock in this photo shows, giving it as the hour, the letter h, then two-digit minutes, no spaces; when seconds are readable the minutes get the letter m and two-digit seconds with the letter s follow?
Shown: 10h27m57s
